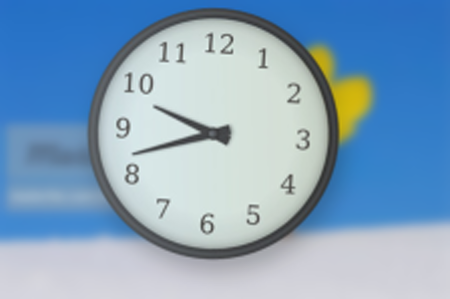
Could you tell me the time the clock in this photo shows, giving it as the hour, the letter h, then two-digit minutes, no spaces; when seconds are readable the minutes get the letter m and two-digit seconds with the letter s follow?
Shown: 9h42
